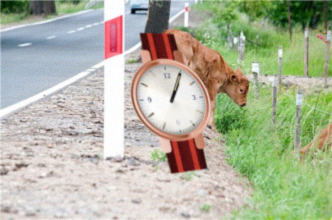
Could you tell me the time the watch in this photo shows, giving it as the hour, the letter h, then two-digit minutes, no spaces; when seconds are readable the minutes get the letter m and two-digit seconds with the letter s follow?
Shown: 1h05
